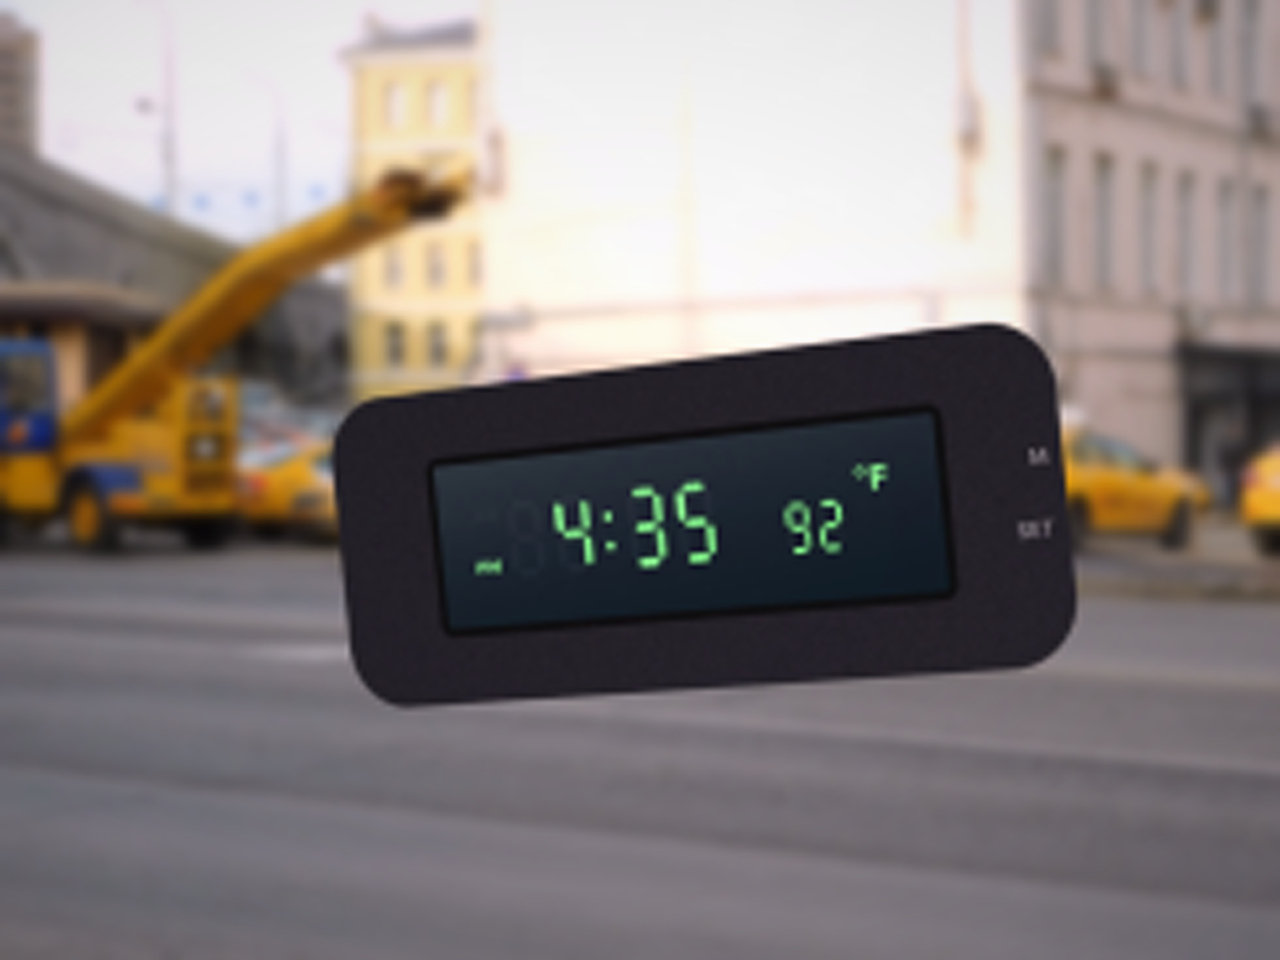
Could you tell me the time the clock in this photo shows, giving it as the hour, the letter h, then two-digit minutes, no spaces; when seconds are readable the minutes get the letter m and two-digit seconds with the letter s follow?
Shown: 4h35
